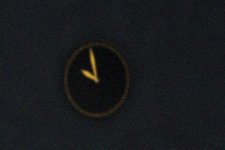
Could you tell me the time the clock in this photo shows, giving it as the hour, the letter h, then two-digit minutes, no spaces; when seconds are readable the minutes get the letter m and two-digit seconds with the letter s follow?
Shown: 9h58
